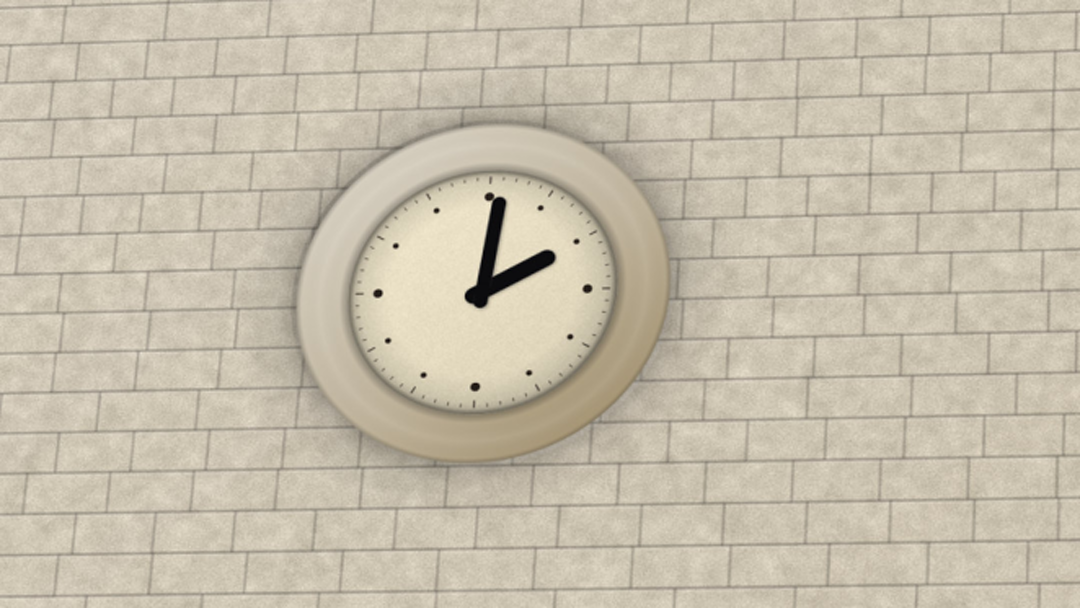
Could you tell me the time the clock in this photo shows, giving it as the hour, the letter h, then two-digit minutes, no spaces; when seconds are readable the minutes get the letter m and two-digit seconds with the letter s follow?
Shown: 2h01
